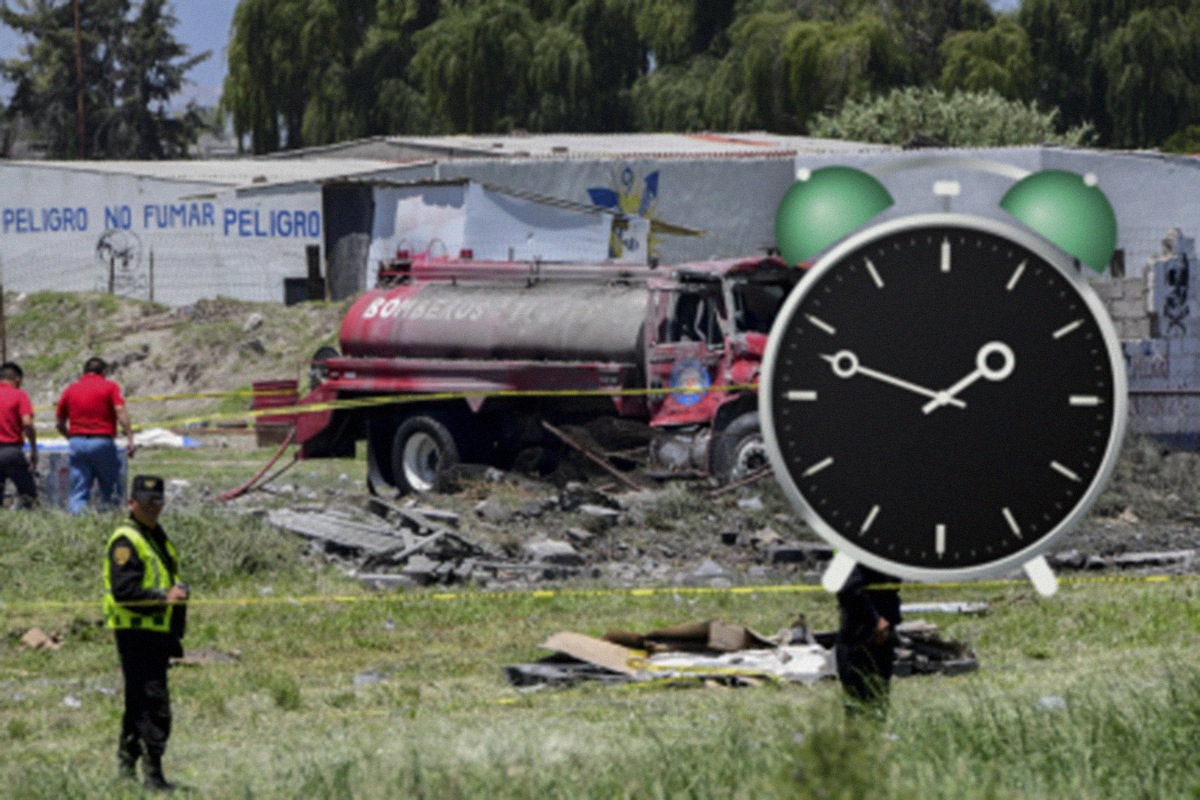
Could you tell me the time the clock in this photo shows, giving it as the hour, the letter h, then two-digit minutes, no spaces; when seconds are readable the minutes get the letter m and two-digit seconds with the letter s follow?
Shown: 1h48
